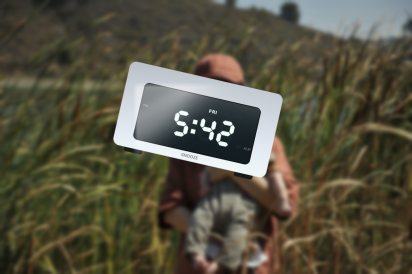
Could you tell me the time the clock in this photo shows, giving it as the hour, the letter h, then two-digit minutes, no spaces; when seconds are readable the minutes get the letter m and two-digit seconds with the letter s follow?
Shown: 5h42
